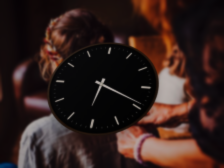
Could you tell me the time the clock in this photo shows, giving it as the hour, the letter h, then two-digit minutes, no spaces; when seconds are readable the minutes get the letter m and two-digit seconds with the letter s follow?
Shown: 6h19
